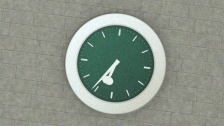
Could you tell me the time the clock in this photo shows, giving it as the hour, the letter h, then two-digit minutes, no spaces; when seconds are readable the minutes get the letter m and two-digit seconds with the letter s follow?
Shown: 6h36
